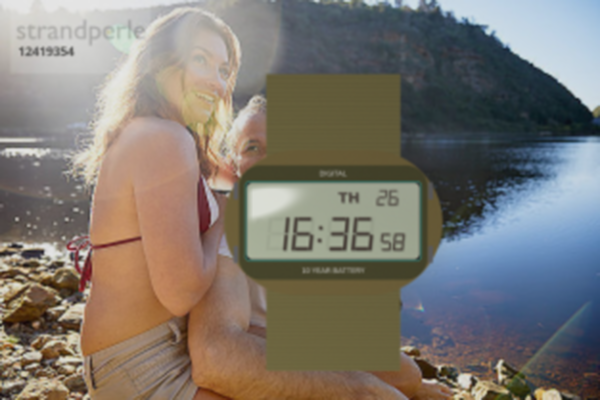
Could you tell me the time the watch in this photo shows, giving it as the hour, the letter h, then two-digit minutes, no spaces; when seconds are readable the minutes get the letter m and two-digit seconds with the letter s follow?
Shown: 16h36m58s
